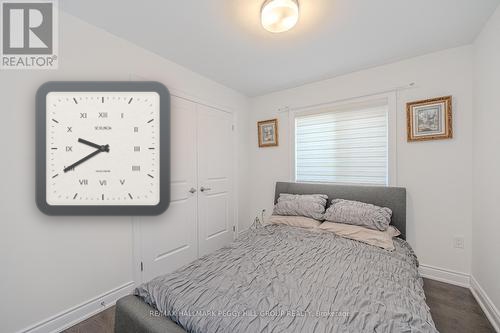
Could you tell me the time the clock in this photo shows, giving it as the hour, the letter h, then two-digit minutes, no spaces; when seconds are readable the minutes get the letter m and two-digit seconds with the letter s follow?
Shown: 9h40
